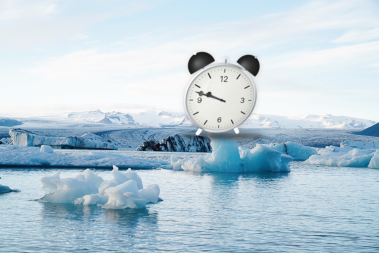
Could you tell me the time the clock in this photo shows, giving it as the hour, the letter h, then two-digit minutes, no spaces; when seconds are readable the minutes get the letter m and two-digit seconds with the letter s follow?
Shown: 9h48
